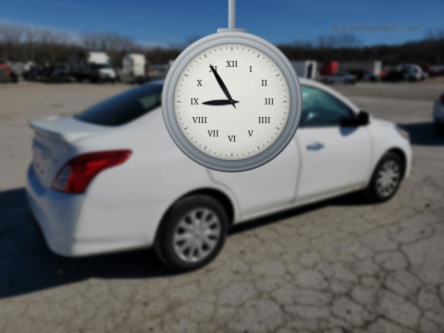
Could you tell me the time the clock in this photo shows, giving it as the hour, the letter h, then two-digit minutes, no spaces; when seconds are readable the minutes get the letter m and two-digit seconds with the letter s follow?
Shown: 8h55
